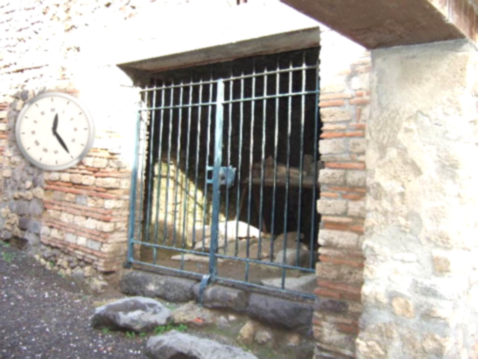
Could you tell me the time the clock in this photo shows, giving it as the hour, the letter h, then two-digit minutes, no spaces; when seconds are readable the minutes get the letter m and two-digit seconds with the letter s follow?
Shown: 12h25
